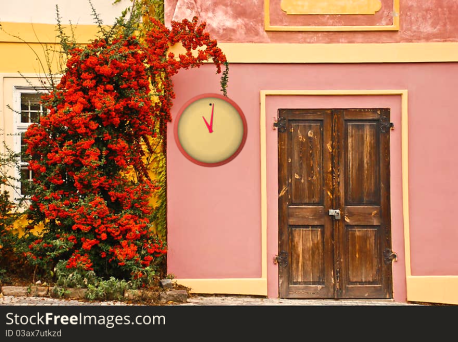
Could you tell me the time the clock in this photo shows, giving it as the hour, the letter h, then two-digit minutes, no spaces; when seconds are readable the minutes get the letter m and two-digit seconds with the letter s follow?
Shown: 11h01
